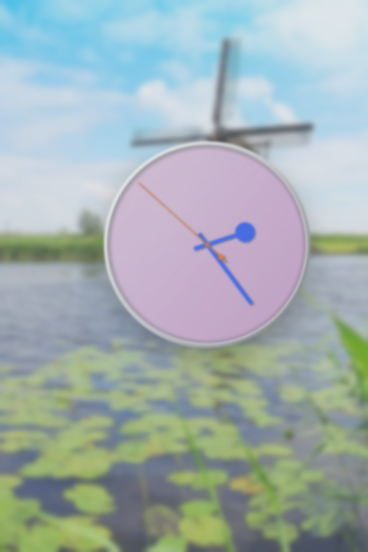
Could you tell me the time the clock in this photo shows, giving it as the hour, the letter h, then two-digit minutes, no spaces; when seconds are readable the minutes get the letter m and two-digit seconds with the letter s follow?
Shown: 2h23m52s
